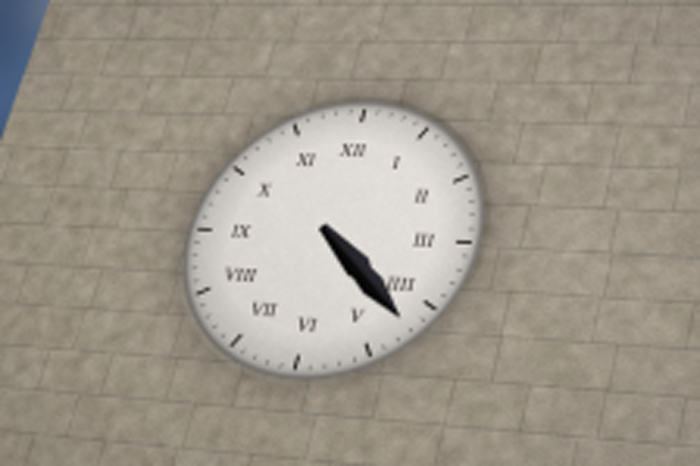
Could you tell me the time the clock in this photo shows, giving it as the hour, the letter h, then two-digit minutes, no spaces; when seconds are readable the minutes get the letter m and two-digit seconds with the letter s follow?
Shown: 4h22
